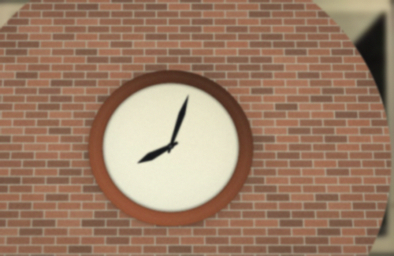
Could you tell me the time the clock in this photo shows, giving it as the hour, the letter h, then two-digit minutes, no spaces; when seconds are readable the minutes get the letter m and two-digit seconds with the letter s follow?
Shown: 8h03
